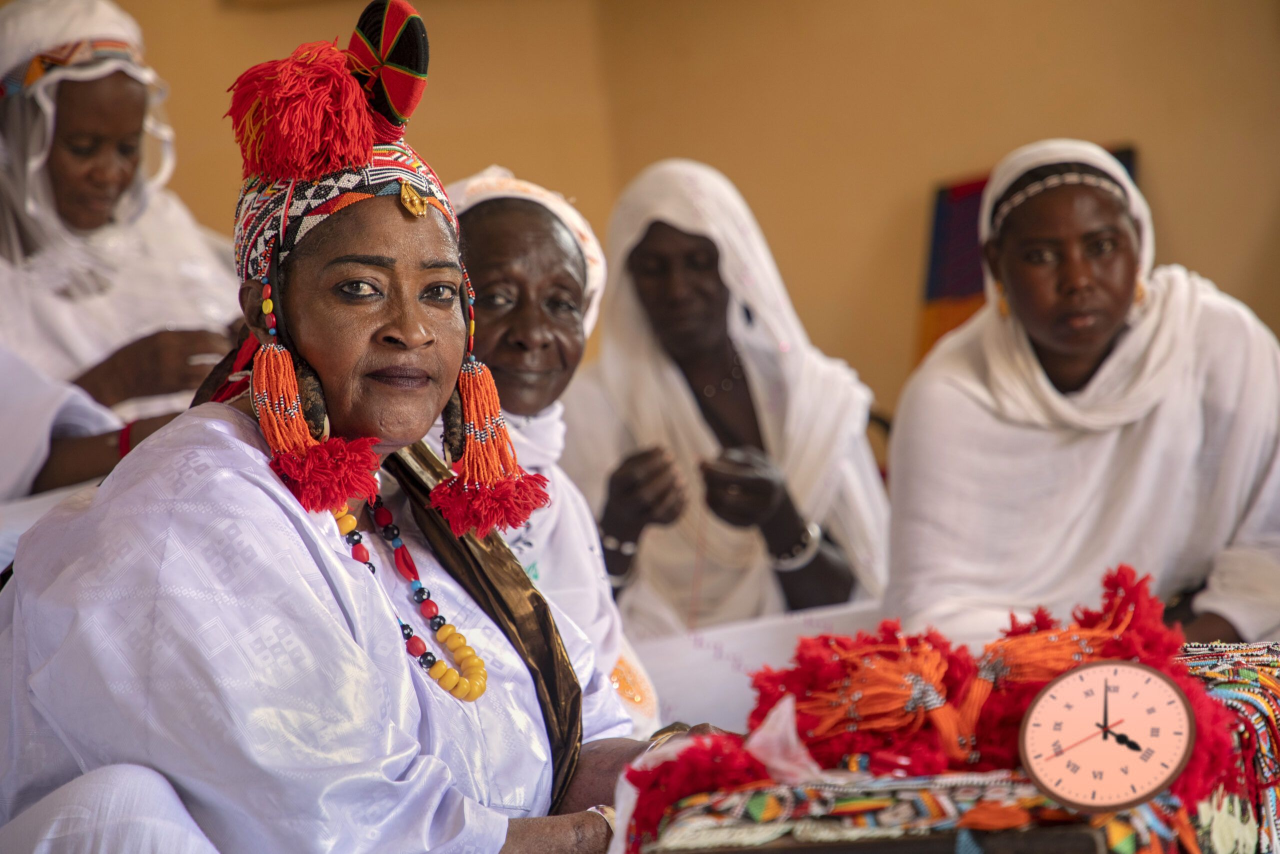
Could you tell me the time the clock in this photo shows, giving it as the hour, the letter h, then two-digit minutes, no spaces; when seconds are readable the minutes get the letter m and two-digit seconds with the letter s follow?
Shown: 3h58m39s
